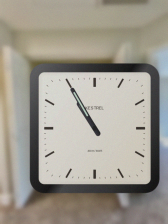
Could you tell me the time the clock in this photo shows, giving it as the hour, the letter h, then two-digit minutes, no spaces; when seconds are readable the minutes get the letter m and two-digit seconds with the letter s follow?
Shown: 10h55
